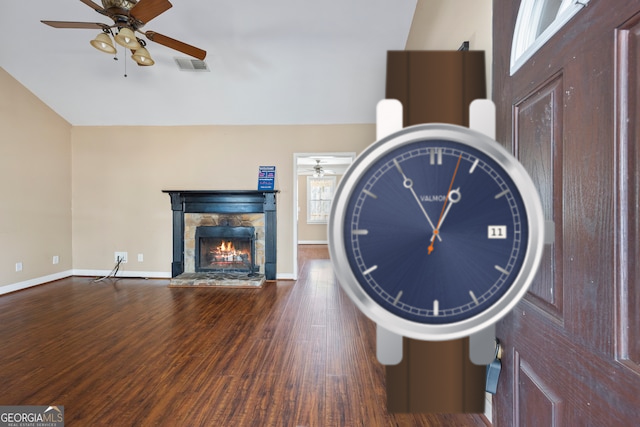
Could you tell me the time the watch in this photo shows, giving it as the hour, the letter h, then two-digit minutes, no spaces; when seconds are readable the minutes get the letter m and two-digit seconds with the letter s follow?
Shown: 12h55m03s
